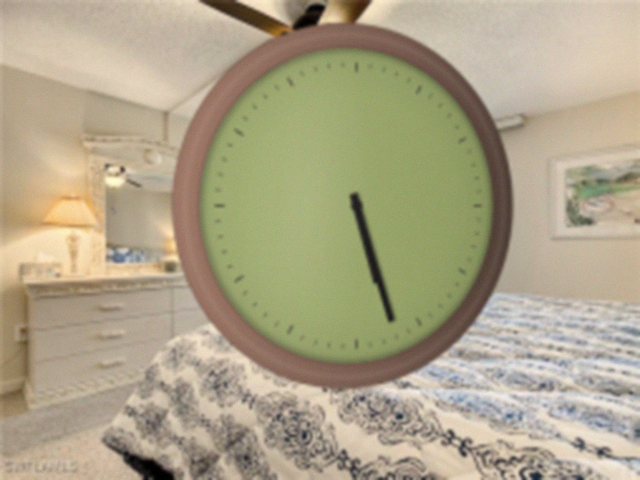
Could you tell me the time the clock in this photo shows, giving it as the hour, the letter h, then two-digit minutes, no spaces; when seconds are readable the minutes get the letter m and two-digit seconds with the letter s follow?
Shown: 5h27
